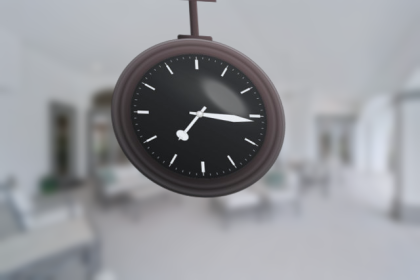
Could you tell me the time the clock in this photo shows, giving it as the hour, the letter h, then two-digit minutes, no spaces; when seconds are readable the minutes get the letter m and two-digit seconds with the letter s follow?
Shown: 7h16
